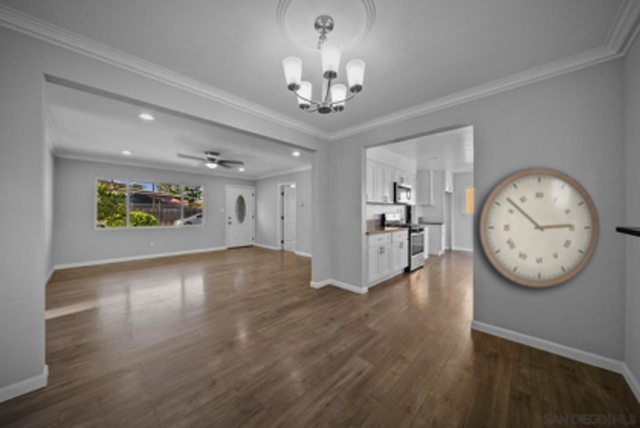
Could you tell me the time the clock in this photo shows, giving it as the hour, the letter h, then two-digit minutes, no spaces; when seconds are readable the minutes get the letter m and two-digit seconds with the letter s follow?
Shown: 2h52
